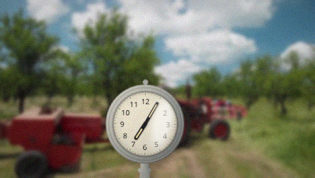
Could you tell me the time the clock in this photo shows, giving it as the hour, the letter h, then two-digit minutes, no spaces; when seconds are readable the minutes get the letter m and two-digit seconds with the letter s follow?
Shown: 7h05
